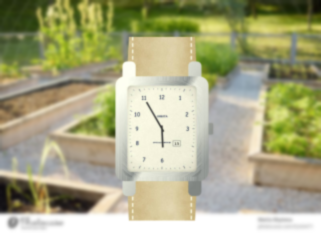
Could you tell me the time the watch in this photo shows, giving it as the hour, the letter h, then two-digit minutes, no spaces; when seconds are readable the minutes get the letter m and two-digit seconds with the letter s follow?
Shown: 5h55
